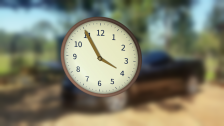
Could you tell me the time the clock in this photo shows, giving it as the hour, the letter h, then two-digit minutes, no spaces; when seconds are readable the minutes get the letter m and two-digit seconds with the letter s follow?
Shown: 3h55
